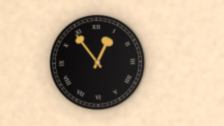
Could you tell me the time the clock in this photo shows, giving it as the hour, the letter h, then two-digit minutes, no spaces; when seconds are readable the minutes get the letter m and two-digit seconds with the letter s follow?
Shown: 12h54
